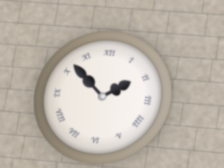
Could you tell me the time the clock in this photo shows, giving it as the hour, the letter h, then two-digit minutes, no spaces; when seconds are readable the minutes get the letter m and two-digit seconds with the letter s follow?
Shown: 1h52
